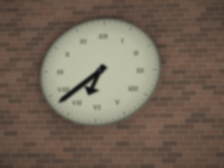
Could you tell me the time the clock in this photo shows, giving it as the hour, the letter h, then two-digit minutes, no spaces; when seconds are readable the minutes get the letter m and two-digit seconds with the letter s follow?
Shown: 6h38
